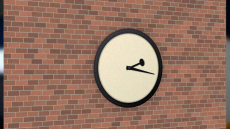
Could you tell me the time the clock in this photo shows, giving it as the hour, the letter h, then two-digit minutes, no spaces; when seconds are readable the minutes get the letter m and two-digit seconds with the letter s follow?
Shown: 2h17
